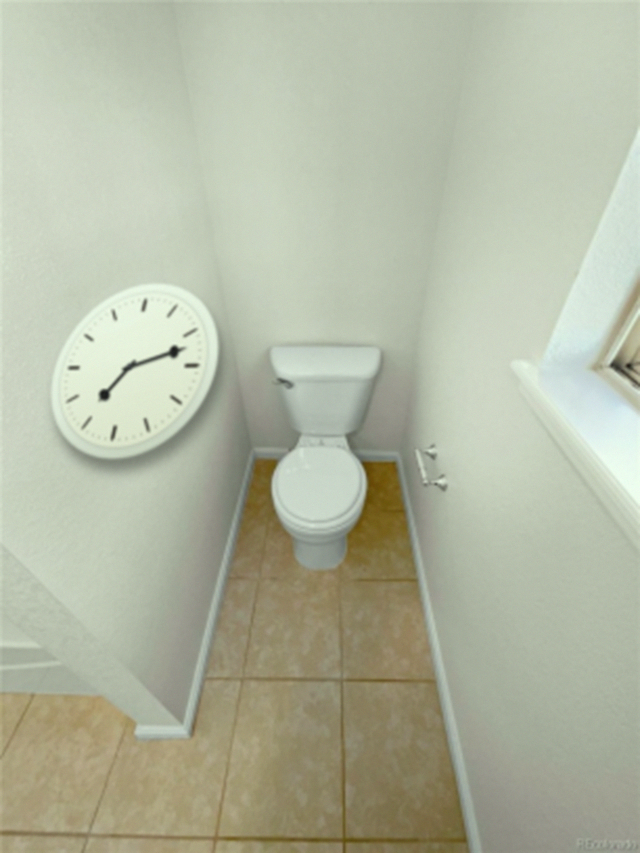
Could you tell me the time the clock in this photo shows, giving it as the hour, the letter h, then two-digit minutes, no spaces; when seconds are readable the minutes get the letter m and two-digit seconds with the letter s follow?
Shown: 7h12
